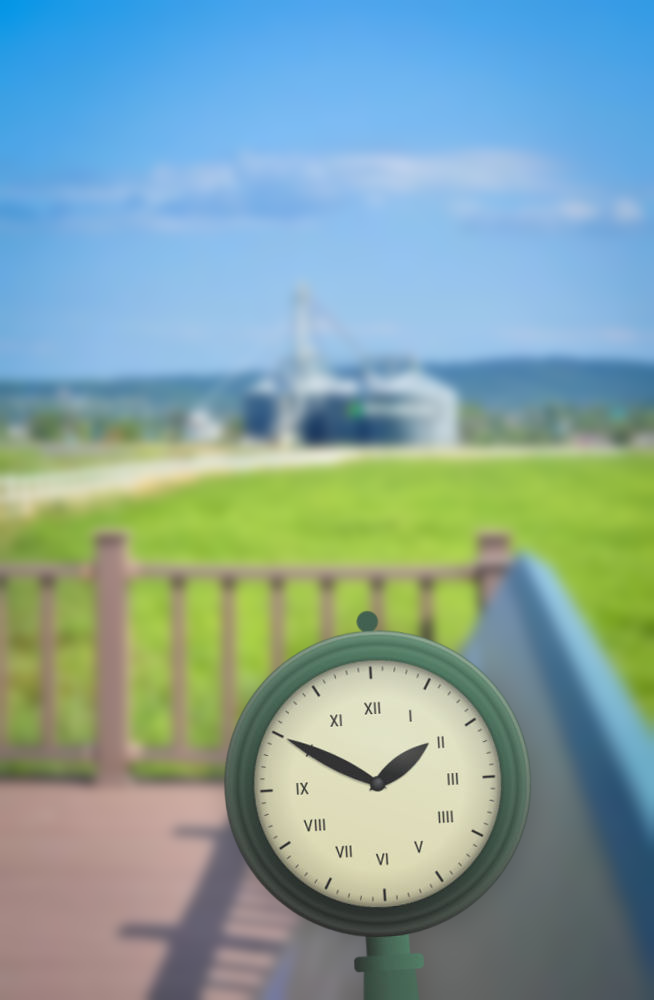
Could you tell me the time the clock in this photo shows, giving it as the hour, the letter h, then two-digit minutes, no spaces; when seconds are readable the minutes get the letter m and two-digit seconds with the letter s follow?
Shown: 1h50
